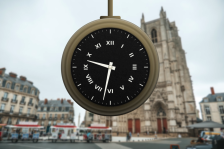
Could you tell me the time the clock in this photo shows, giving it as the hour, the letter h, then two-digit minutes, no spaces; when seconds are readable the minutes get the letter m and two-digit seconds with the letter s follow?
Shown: 9h32
